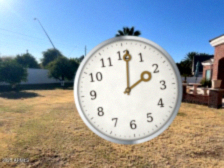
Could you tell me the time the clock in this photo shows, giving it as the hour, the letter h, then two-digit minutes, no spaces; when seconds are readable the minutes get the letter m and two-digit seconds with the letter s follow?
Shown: 2h01
